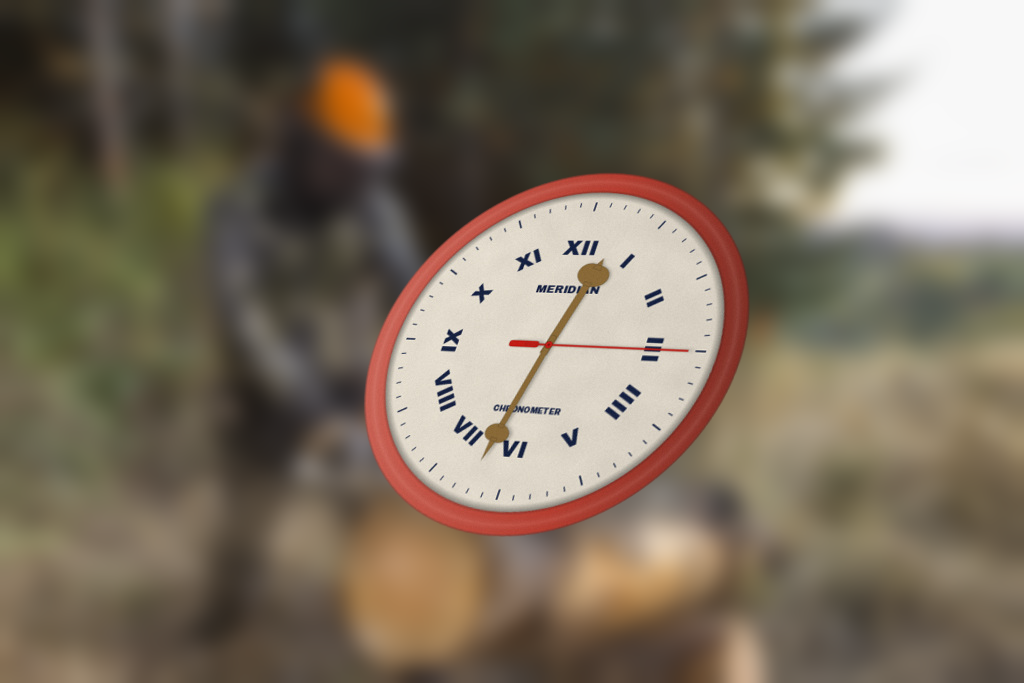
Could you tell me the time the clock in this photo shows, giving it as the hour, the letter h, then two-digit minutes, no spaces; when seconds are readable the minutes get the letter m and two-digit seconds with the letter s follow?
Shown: 12h32m15s
